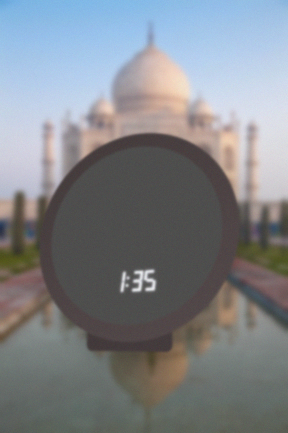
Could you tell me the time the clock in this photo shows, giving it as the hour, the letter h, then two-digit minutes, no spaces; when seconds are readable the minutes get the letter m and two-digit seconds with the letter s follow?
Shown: 1h35
